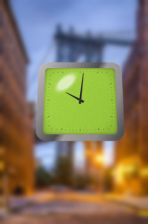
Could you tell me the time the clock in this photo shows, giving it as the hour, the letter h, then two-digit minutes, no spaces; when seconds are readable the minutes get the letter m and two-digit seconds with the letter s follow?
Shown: 10h01
